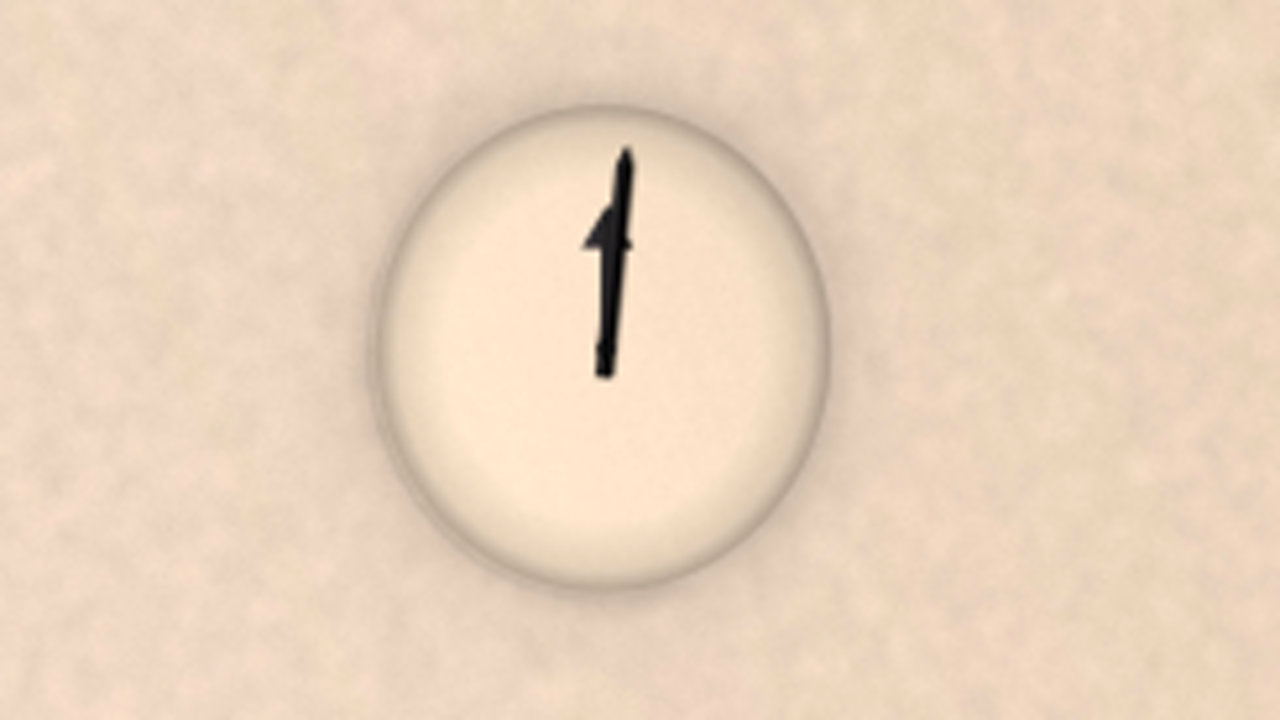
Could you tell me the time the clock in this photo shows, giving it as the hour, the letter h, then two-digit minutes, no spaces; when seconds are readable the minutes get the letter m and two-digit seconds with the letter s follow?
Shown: 12h01
